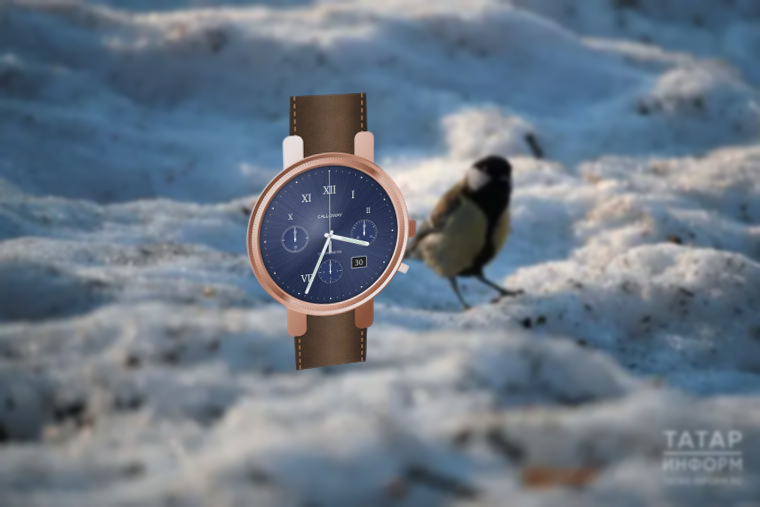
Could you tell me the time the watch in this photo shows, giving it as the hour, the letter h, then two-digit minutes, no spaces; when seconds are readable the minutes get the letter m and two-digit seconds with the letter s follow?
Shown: 3h34
